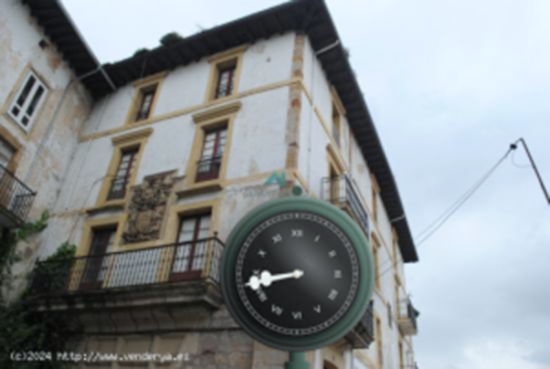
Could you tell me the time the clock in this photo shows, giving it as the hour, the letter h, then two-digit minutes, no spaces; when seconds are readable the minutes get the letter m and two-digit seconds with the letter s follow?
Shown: 8h43
